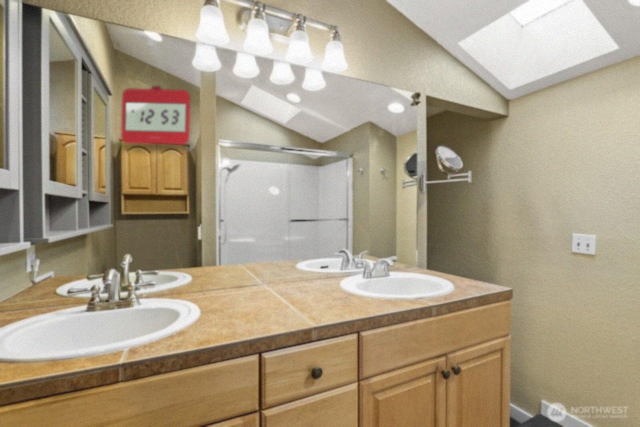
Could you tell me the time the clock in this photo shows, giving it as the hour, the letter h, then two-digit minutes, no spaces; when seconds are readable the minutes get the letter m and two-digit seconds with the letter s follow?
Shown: 12h53
